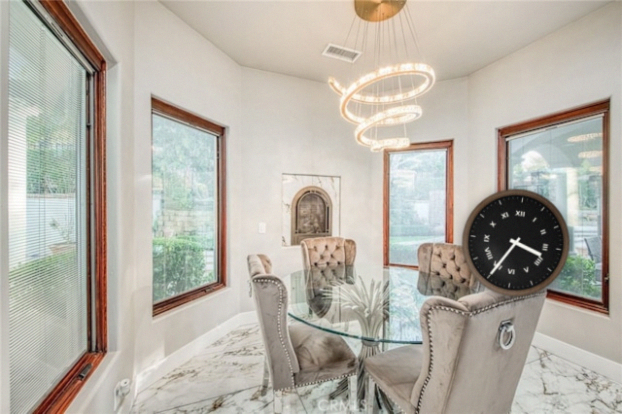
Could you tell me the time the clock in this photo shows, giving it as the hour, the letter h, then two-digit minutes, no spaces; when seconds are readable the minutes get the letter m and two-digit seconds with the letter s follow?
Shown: 3h35
